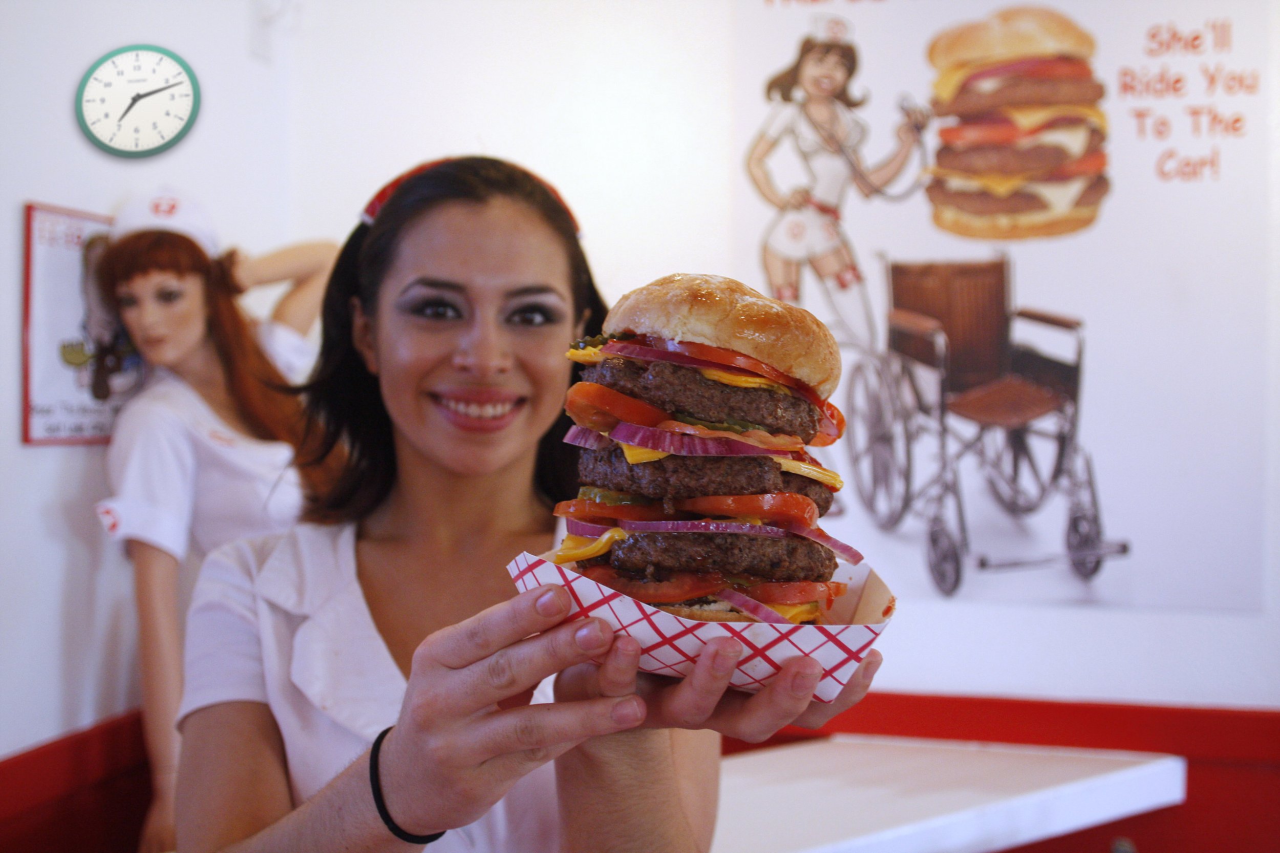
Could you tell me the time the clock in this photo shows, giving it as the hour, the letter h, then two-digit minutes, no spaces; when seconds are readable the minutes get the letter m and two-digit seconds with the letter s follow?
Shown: 7h12
